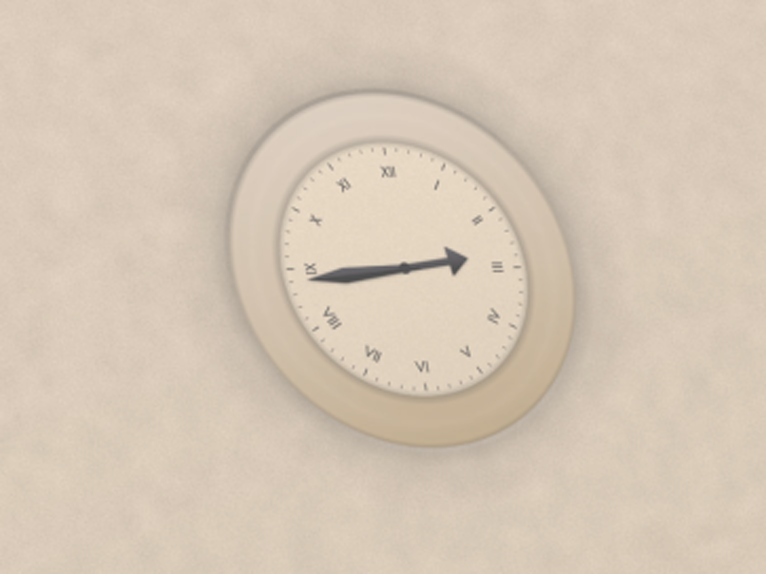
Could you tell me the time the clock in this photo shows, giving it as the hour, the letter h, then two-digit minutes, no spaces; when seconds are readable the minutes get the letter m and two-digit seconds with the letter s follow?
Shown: 2h44
